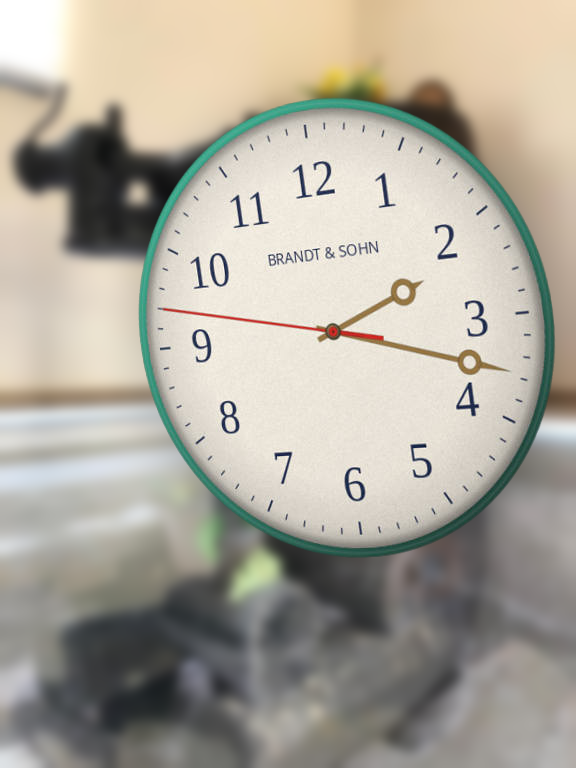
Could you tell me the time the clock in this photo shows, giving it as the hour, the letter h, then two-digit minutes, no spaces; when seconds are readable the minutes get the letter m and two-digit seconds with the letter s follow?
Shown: 2h17m47s
